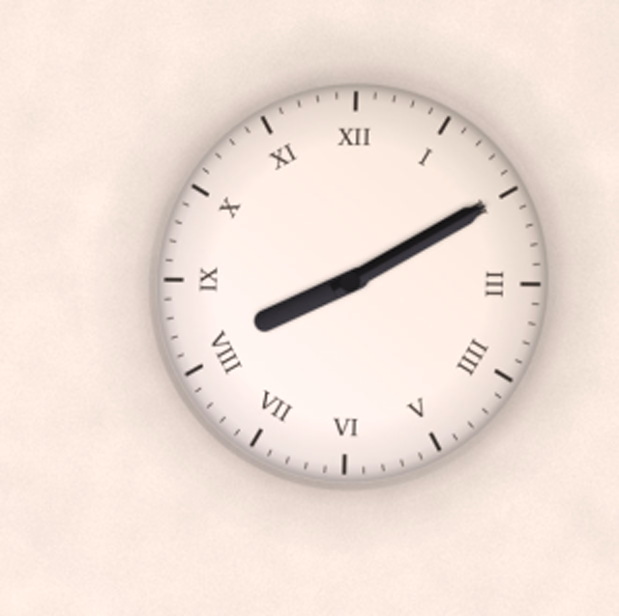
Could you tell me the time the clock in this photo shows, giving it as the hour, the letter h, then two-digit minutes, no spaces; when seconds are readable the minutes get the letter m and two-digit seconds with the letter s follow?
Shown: 8h10
